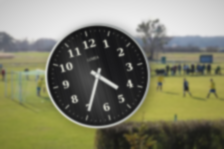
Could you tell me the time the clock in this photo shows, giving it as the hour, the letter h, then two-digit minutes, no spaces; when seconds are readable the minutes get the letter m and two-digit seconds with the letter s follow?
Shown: 4h35
